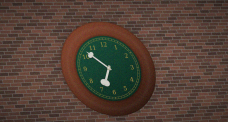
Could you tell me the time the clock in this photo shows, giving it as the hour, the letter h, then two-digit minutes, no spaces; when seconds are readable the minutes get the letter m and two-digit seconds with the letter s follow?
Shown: 6h52
